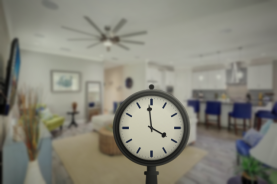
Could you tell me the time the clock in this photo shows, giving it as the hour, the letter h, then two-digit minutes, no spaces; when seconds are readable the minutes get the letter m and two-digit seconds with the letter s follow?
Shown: 3h59
